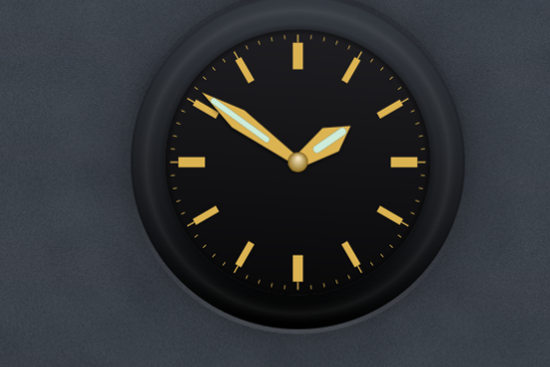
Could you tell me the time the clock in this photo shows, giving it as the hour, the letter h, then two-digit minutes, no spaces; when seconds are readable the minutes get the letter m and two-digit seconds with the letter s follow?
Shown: 1h51
